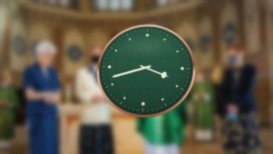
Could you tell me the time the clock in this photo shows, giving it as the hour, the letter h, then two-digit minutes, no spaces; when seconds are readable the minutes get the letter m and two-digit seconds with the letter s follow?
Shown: 3h42
